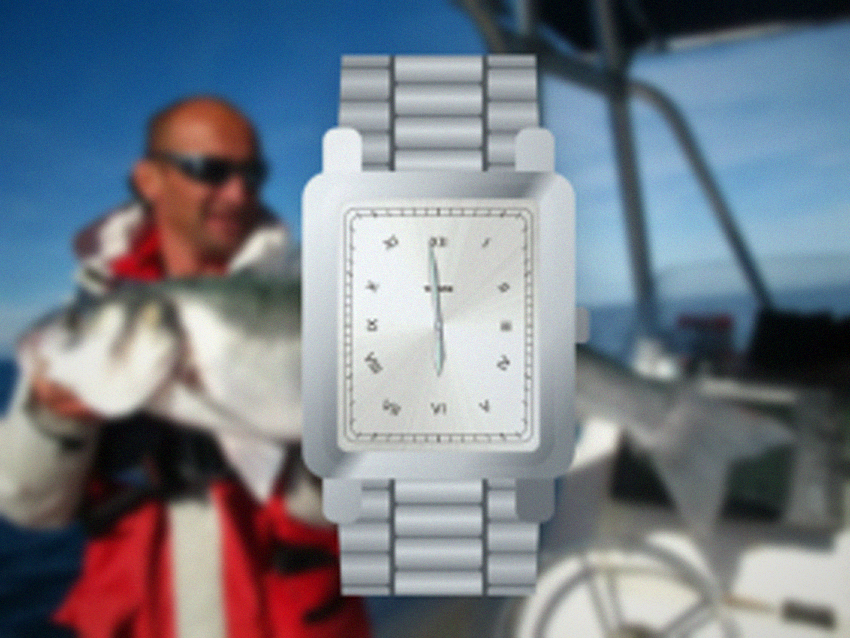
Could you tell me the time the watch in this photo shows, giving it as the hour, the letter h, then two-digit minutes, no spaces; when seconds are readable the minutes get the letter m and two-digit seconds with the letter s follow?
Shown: 5h59
